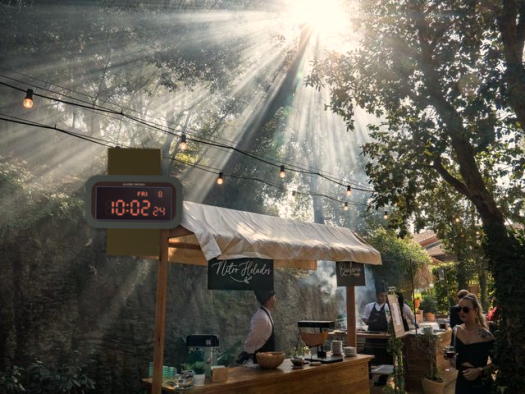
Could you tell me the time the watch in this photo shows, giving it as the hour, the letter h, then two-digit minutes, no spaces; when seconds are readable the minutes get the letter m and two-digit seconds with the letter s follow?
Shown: 10h02m24s
